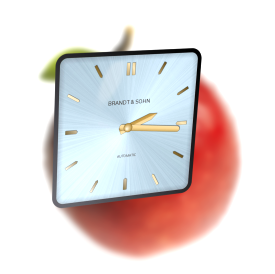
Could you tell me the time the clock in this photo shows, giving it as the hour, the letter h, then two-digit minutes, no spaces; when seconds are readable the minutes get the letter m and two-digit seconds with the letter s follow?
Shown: 2h16
